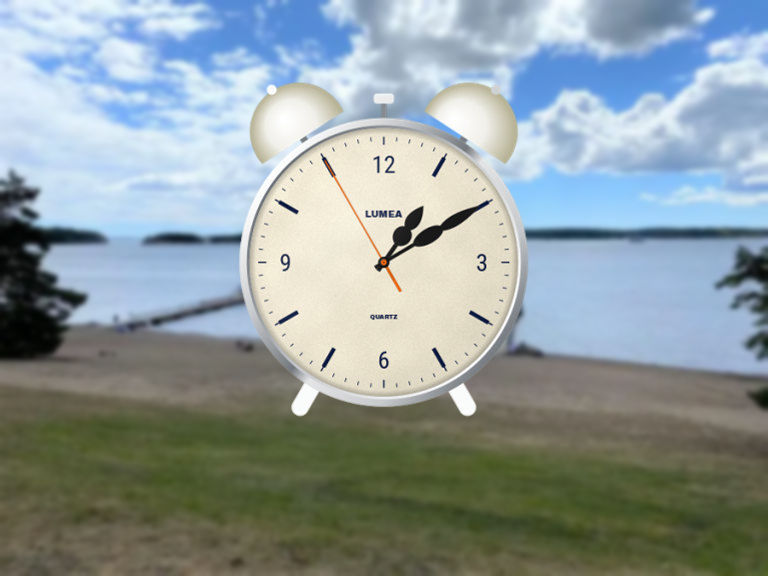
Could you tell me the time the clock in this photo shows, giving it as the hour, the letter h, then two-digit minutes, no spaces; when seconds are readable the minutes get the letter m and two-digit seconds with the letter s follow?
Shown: 1h09m55s
